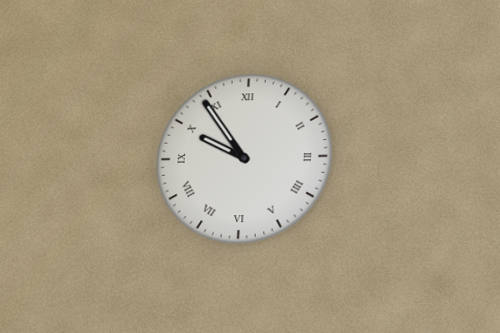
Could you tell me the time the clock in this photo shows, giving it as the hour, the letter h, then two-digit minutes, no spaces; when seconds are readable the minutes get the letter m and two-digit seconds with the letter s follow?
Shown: 9h54
